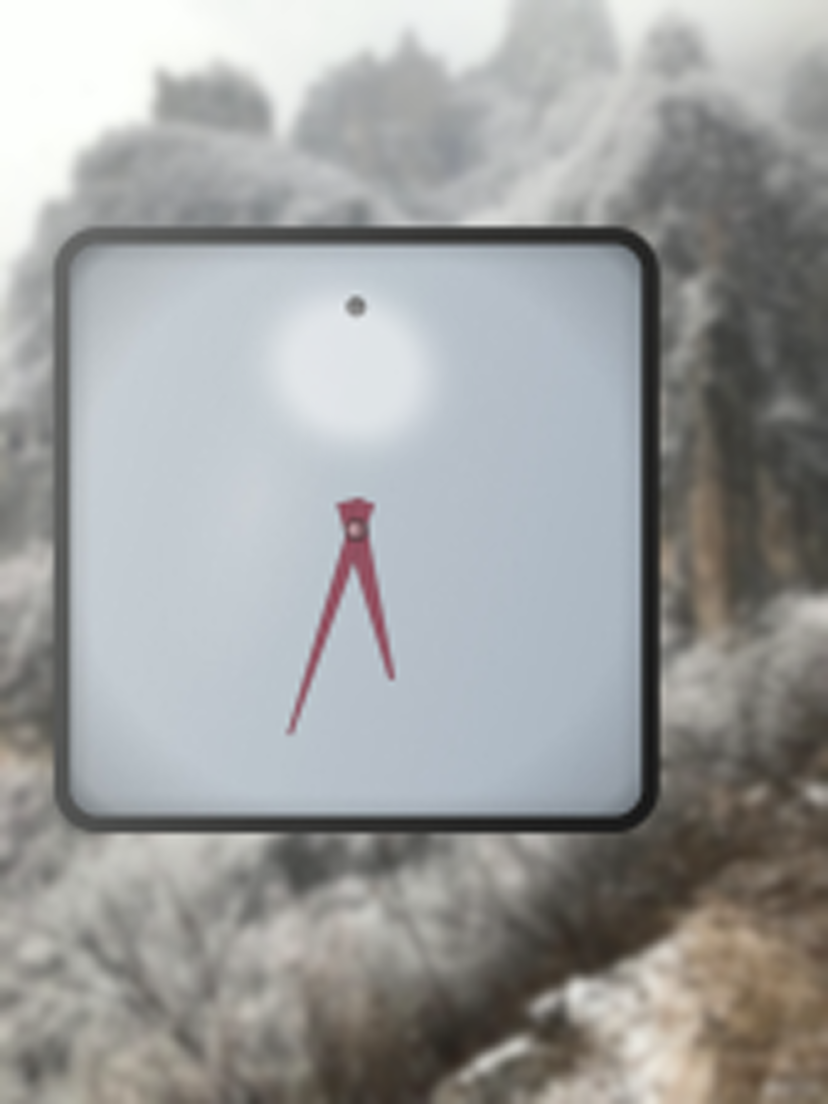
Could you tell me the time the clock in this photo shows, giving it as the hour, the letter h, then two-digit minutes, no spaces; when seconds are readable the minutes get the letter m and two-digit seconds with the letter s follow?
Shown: 5h33
